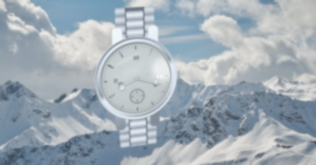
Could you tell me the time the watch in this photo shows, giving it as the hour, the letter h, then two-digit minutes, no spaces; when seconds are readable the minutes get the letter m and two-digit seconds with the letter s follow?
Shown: 8h18
